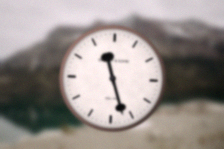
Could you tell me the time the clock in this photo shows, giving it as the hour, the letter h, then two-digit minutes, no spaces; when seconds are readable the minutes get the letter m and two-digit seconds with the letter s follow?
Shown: 11h27
